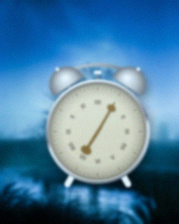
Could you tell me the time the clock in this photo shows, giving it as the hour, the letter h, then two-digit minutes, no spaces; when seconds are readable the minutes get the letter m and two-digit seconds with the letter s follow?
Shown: 7h05
